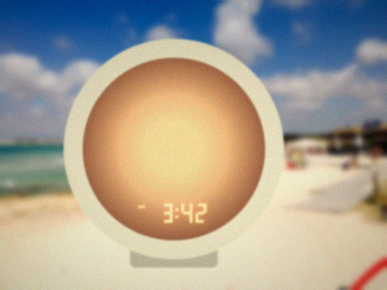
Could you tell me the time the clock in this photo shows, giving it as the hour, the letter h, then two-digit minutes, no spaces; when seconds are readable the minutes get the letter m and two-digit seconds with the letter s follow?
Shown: 3h42
